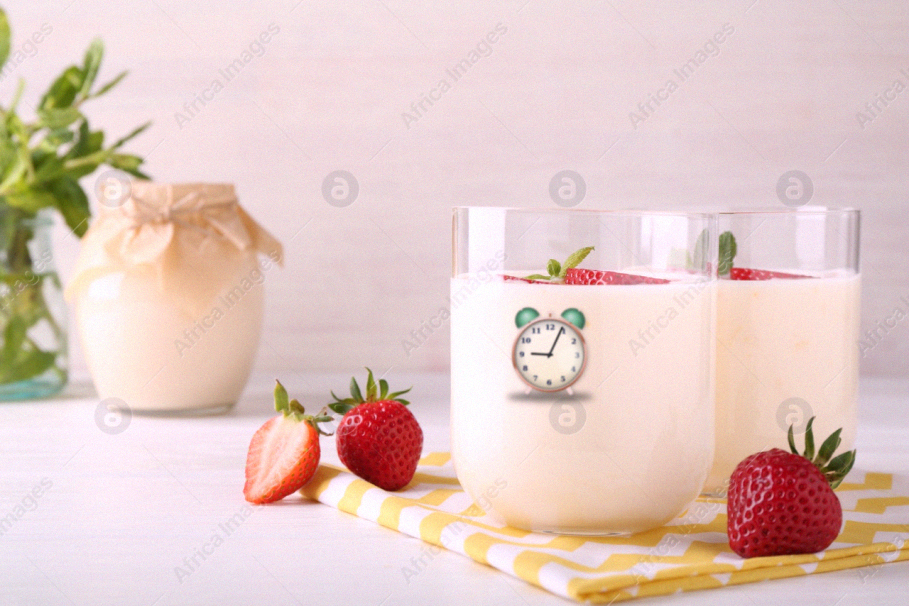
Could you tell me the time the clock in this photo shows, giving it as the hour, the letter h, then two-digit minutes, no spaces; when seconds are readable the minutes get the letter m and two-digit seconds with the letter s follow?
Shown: 9h04
